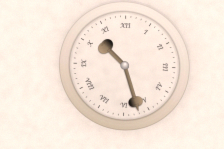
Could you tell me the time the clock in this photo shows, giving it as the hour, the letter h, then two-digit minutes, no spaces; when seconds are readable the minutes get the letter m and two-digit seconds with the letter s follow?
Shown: 10h27
